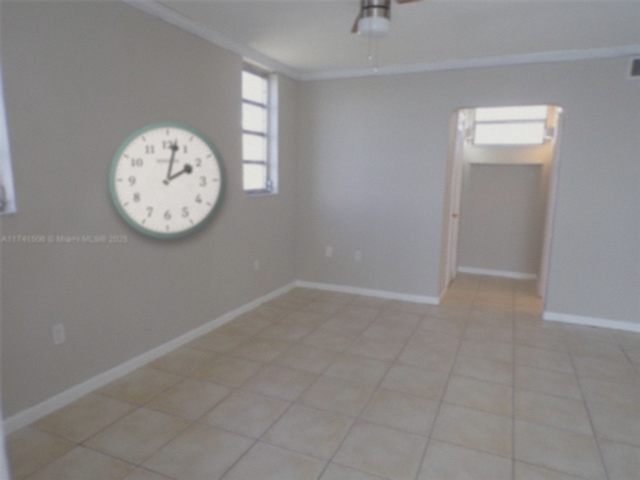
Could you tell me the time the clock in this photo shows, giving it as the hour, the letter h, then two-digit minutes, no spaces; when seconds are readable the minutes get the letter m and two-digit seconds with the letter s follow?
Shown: 2h02
